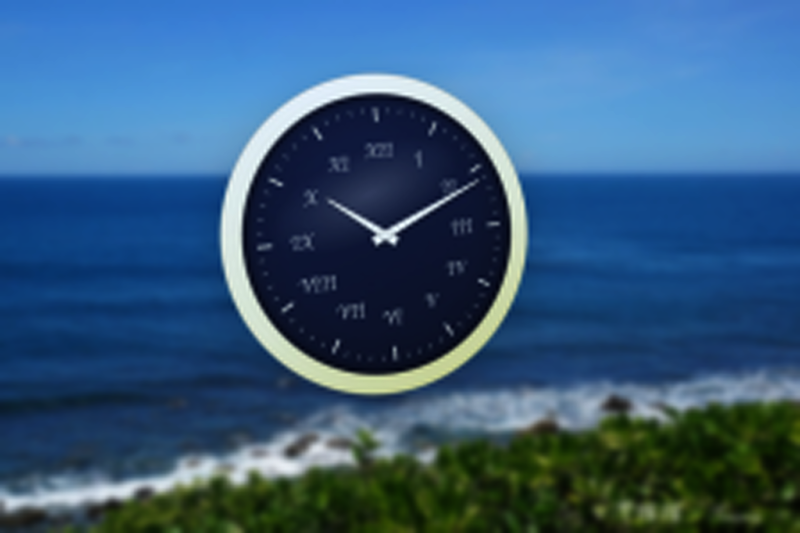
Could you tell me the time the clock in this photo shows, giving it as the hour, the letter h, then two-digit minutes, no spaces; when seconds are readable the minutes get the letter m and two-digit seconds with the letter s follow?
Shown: 10h11
